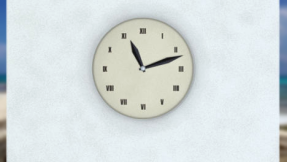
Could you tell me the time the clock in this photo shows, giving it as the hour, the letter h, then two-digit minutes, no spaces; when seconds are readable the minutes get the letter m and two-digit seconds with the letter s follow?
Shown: 11h12
